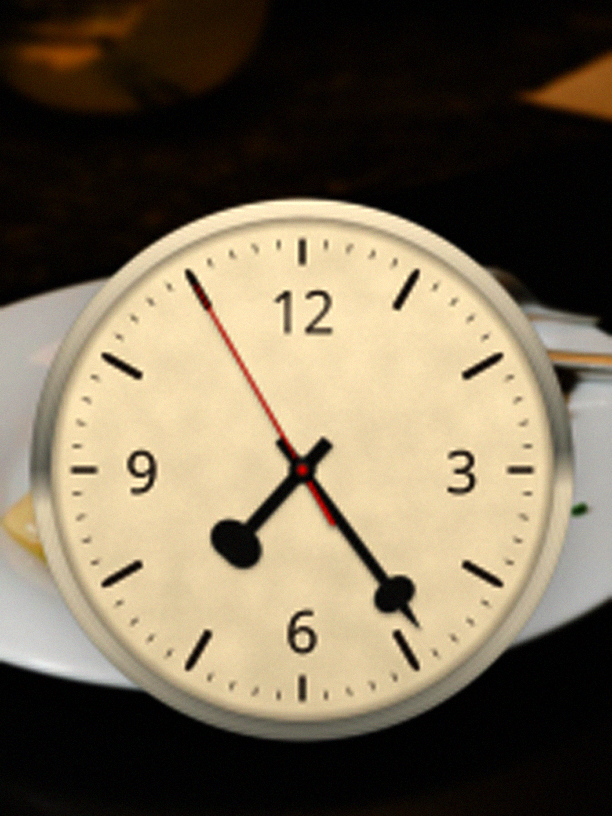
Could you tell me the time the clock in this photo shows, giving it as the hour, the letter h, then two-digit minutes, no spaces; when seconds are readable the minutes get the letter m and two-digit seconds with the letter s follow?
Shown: 7h23m55s
